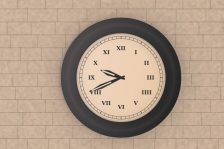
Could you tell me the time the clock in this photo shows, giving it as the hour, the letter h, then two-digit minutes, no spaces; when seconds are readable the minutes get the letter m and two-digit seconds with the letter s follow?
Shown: 9h41
